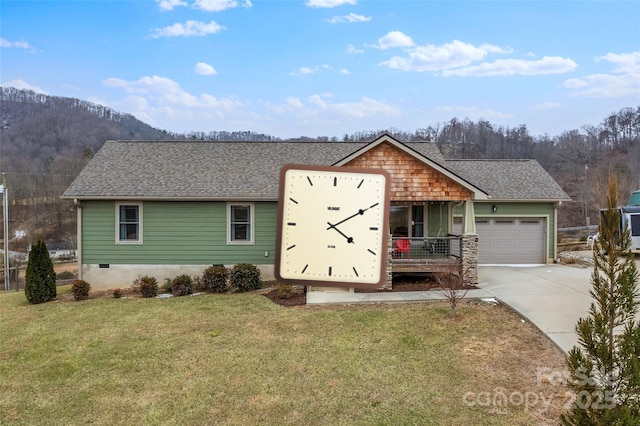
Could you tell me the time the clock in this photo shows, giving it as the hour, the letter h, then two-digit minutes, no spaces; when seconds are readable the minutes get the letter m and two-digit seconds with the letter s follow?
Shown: 4h10
